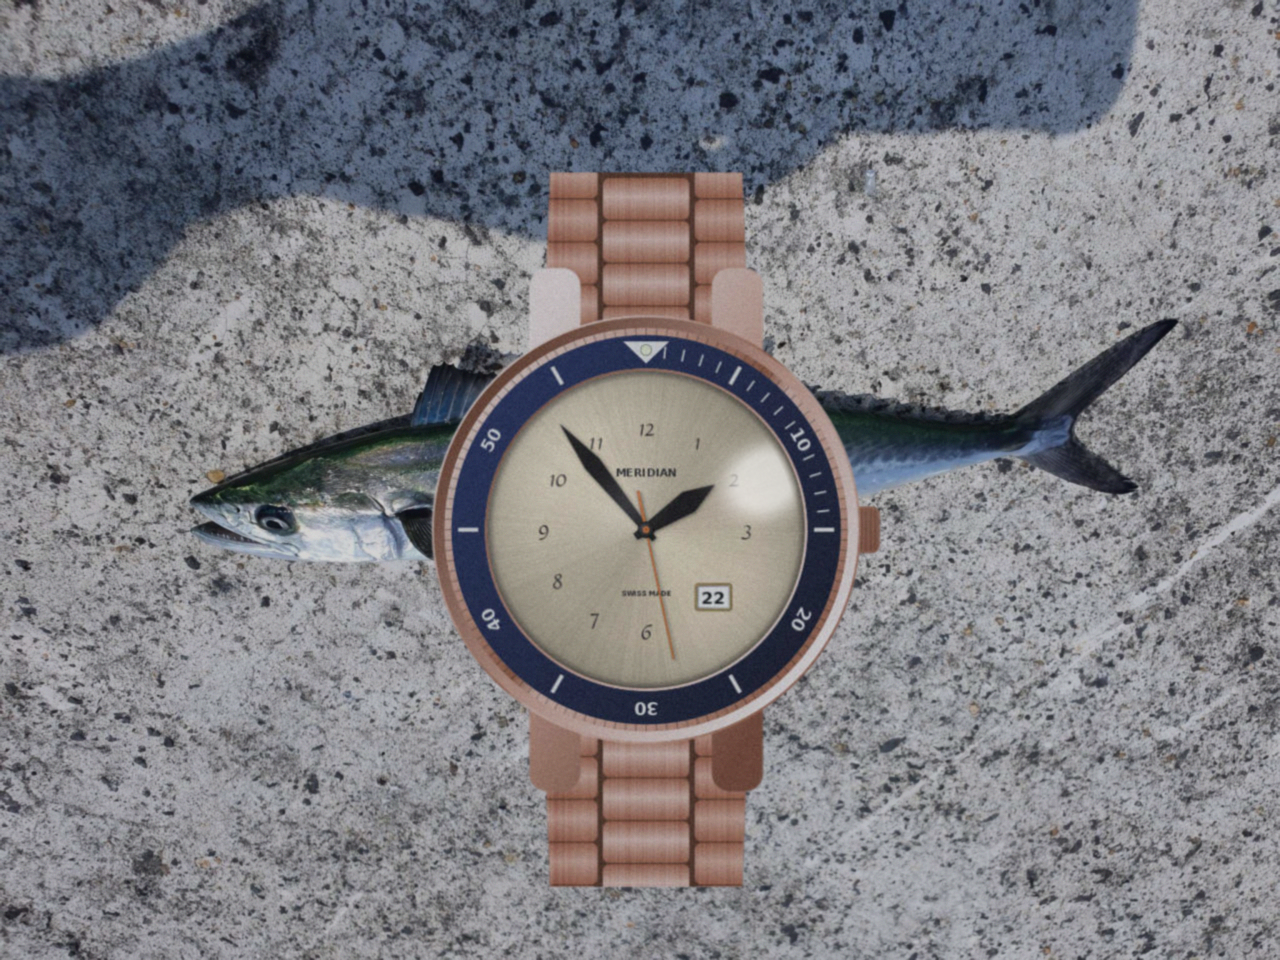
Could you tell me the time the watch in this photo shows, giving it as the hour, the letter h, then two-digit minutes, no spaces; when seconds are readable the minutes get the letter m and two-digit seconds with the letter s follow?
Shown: 1h53m28s
